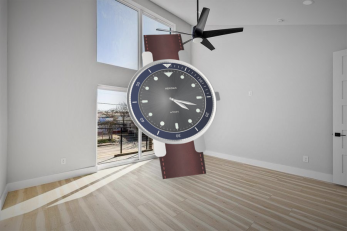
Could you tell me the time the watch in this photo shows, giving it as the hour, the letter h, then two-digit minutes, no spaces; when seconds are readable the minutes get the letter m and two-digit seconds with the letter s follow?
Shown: 4h18
